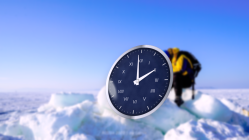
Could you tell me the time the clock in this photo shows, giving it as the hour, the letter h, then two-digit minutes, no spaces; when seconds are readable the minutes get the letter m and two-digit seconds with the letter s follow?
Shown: 1h59
